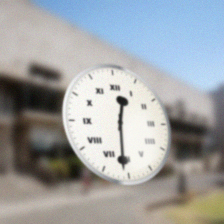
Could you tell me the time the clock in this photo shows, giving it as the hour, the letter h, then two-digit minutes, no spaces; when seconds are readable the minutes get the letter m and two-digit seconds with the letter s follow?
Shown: 12h31
